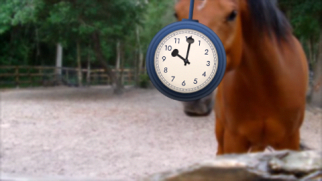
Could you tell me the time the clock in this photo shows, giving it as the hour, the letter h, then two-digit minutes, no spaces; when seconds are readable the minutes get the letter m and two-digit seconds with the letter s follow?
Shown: 10h01
